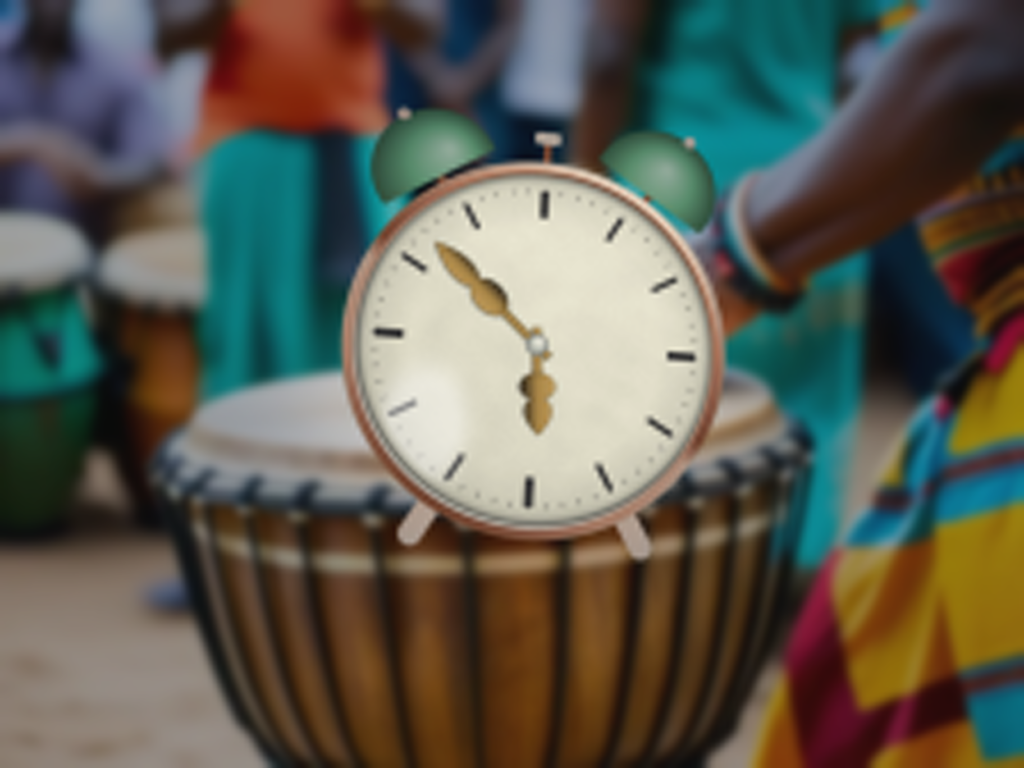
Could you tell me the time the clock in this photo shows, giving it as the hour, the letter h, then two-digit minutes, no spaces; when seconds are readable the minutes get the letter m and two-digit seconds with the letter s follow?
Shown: 5h52
